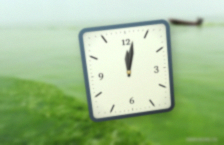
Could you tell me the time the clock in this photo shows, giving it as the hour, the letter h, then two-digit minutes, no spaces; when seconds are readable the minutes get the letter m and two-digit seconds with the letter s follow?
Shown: 12h02
